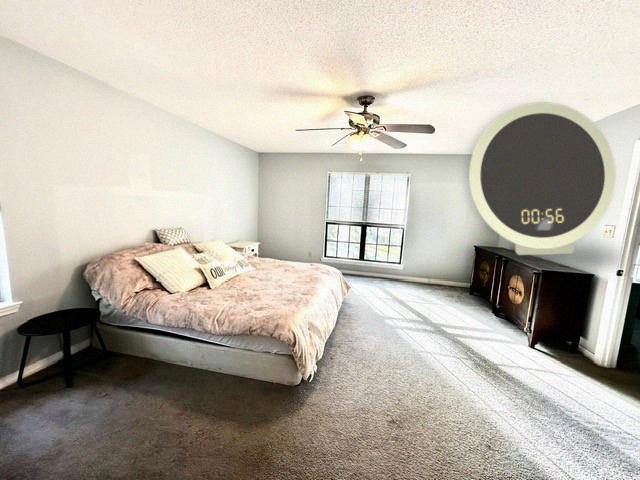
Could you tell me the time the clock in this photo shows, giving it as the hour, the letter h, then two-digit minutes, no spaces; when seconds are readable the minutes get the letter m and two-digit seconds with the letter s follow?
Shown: 0h56
